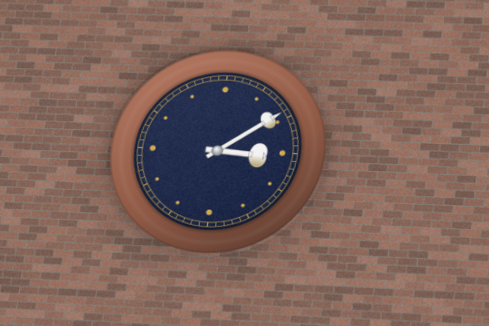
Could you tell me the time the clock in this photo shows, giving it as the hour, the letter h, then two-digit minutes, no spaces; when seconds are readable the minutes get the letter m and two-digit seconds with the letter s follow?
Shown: 3h09
